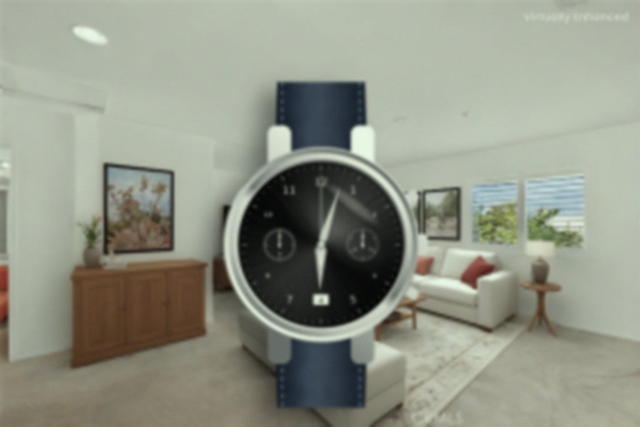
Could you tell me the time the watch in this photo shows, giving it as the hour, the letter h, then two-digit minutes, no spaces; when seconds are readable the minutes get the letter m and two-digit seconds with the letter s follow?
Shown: 6h03
